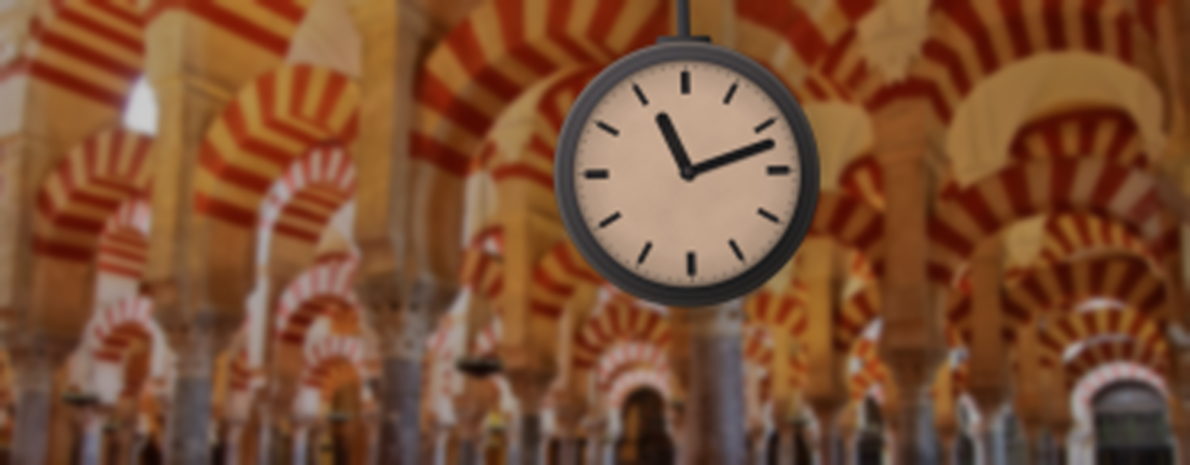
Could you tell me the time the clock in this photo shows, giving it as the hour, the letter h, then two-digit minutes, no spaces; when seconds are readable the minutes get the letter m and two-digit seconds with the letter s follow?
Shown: 11h12
